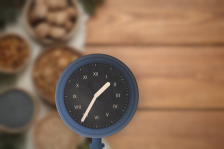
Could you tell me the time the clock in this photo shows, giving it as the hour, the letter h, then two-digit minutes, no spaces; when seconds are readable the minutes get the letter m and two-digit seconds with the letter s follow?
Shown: 1h35
